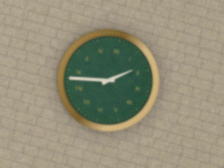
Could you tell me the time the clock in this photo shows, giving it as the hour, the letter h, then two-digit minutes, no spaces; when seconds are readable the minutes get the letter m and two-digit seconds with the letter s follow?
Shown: 1h43
